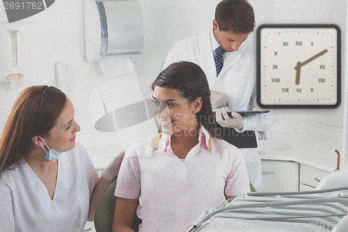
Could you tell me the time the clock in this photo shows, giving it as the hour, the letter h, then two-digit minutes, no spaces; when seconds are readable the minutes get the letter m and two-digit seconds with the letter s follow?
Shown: 6h10
